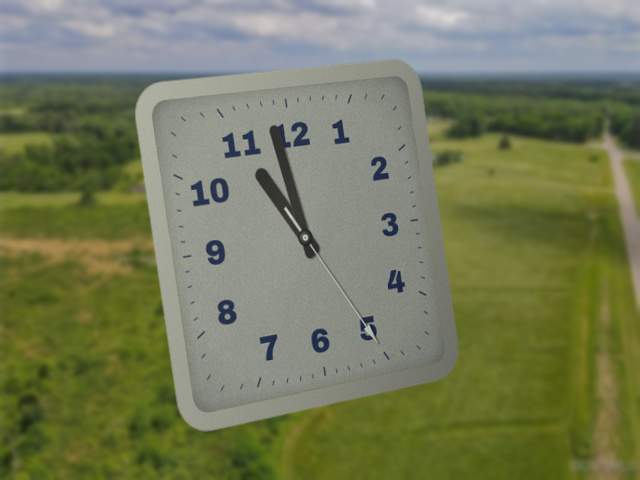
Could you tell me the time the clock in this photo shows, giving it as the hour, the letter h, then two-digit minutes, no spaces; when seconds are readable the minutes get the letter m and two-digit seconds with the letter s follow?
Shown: 10h58m25s
